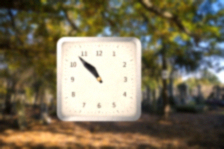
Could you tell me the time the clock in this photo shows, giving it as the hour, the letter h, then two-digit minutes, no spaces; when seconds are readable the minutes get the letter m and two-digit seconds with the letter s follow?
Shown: 10h53
